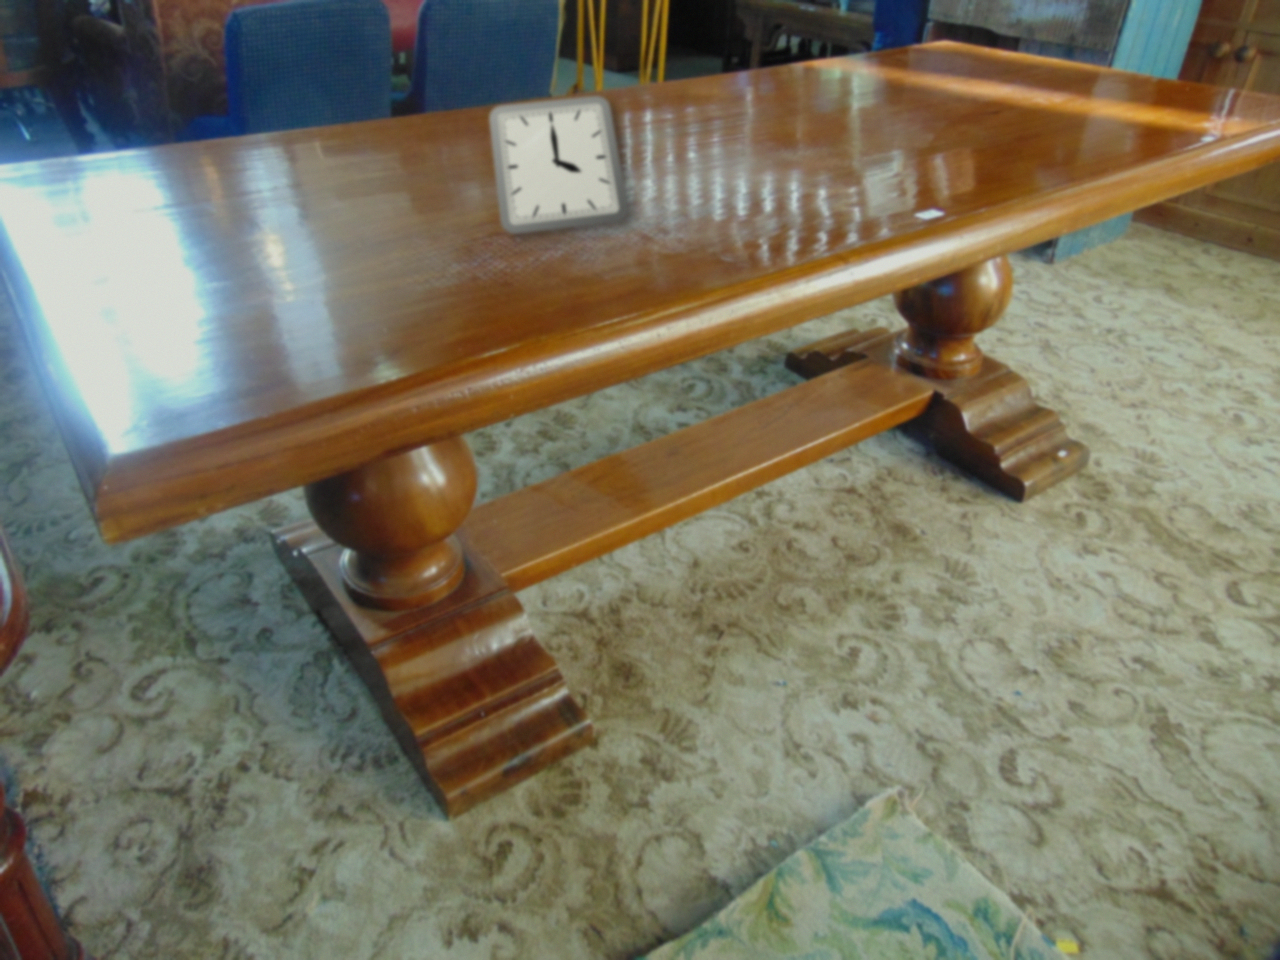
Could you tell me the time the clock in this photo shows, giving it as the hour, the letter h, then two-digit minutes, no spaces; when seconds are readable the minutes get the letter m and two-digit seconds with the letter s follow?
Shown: 4h00
